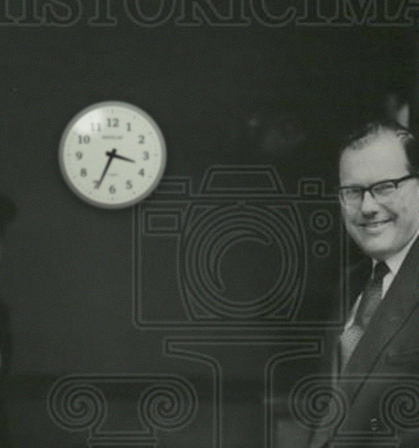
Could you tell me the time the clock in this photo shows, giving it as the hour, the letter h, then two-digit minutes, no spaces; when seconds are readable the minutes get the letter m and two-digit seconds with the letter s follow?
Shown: 3h34
